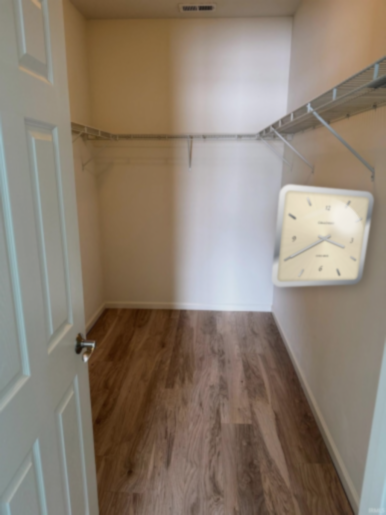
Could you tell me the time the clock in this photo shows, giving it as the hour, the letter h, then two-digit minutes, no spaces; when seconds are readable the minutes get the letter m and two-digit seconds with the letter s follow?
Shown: 3h40
